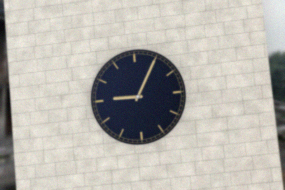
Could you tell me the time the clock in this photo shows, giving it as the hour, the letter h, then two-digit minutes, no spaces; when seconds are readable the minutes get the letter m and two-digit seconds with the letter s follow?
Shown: 9h05
